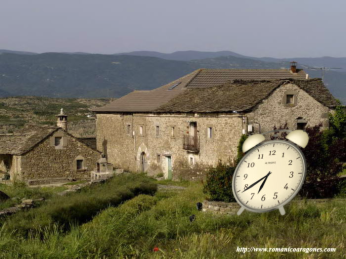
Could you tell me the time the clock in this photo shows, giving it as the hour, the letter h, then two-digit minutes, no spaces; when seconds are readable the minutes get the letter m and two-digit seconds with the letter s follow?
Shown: 6h39
